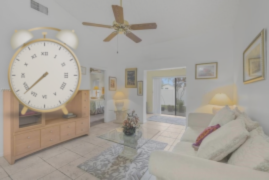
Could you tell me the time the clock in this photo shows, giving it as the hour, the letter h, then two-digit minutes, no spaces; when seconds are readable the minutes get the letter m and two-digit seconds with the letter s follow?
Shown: 7h38
